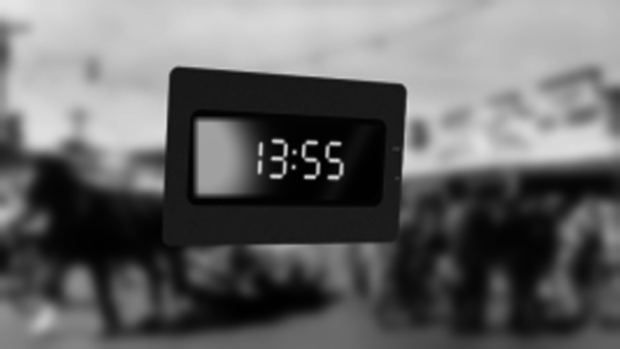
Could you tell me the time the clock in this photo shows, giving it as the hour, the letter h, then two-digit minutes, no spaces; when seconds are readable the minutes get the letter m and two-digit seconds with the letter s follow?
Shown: 13h55
